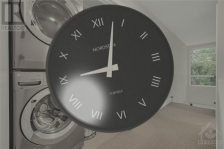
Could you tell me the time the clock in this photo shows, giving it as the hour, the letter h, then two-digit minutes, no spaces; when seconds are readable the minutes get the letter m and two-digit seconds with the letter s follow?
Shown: 9h03
